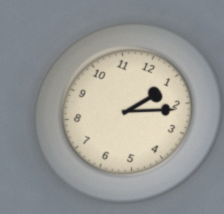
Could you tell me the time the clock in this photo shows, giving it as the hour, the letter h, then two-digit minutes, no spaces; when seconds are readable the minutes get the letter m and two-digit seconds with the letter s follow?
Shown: 1h11
